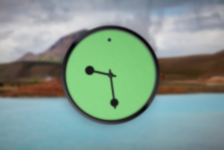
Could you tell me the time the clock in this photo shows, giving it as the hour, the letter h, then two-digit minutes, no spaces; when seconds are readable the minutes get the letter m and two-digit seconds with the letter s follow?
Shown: 9h29
